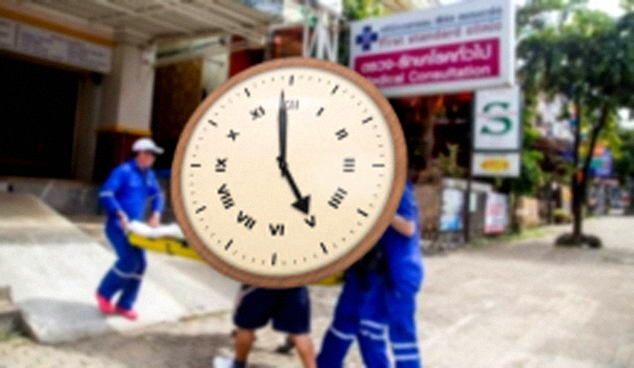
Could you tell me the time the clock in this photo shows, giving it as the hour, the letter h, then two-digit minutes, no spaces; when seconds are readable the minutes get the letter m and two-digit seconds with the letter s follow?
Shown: 4h59
